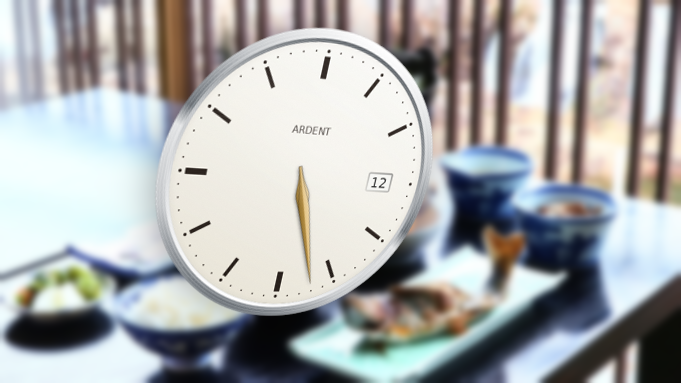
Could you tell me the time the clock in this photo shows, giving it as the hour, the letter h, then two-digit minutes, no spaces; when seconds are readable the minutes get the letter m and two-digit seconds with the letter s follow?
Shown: 5h27
